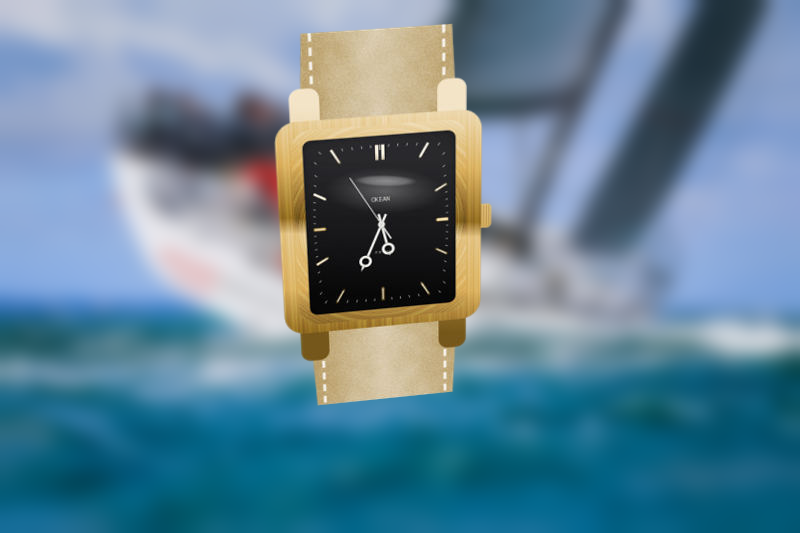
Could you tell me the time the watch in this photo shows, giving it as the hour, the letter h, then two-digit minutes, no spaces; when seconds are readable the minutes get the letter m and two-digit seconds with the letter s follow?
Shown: 5h33m55s
